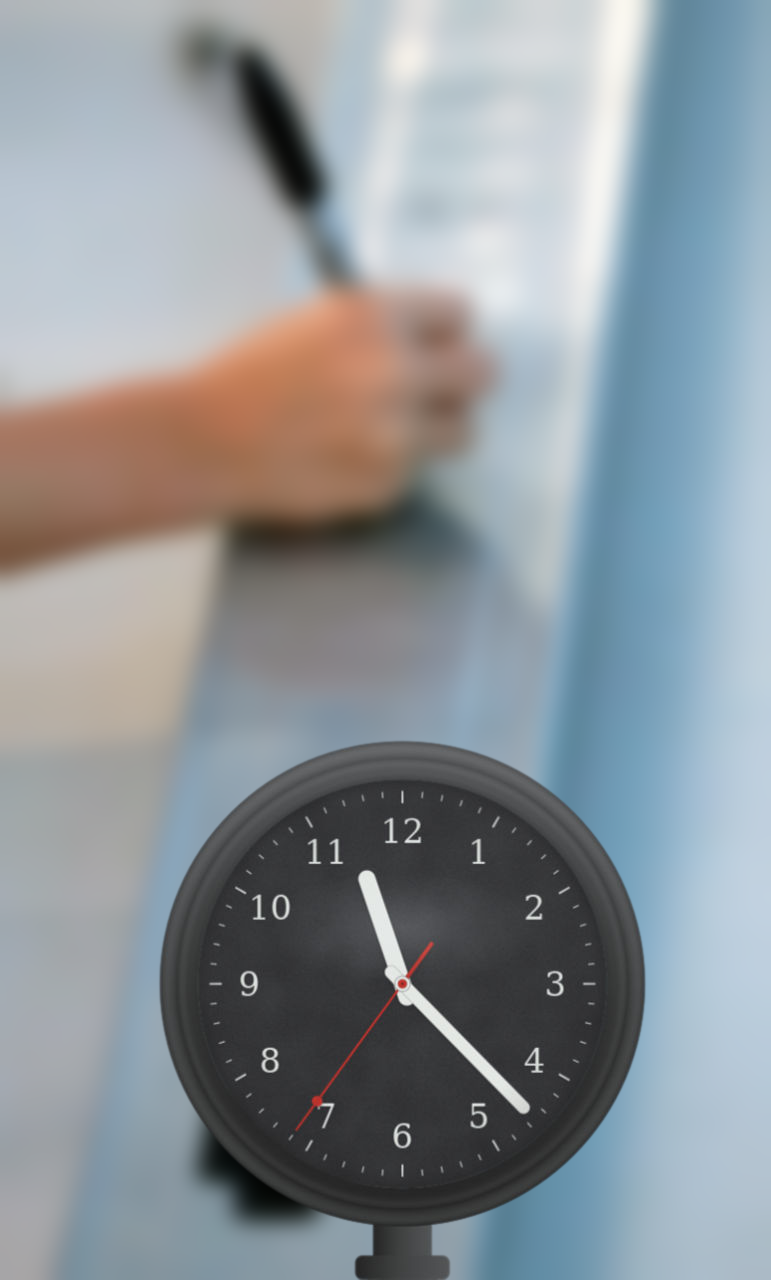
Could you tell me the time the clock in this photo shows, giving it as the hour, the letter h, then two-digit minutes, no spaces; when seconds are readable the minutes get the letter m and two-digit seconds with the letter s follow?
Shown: 11h22m36s
